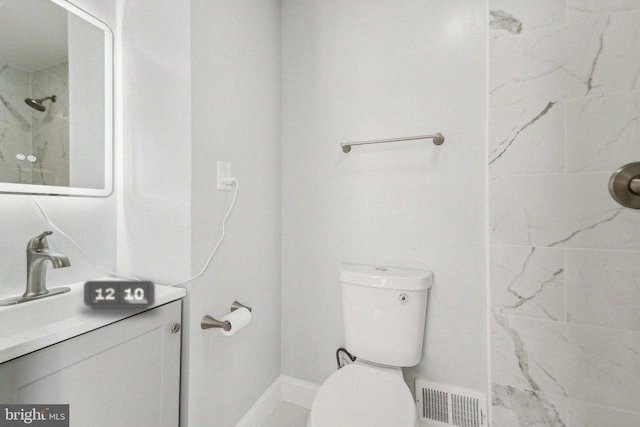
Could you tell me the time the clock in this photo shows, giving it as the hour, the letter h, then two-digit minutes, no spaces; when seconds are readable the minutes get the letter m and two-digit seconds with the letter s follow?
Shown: 12h10
